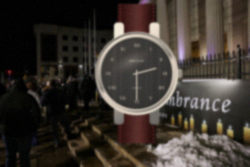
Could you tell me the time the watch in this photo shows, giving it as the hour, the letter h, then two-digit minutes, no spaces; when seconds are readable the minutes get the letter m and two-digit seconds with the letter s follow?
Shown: 2h30
